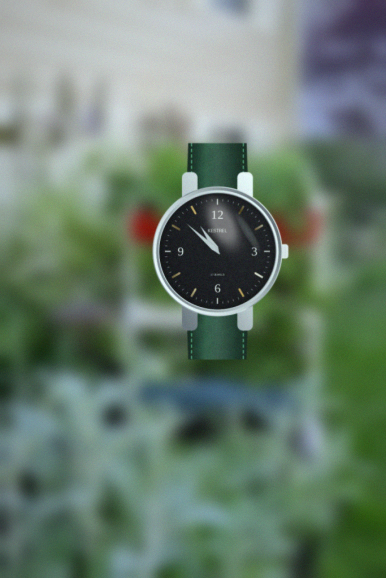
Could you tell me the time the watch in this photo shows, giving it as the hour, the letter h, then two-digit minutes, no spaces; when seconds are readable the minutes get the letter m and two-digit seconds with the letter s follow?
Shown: 10h52
